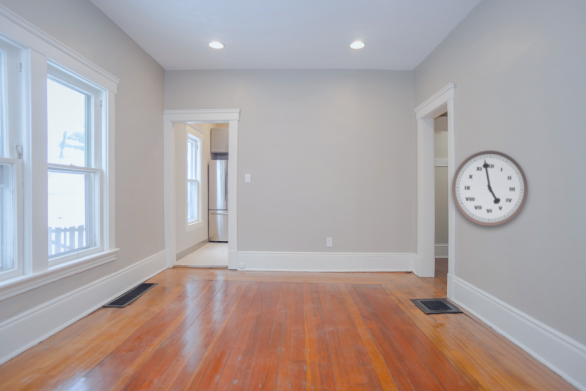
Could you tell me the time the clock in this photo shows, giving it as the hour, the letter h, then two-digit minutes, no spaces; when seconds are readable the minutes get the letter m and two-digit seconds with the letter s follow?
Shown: 4h58
